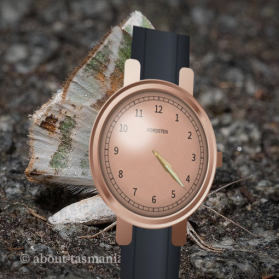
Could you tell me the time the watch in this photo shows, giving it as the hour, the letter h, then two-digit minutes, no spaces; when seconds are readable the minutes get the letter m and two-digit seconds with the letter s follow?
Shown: 4h22
